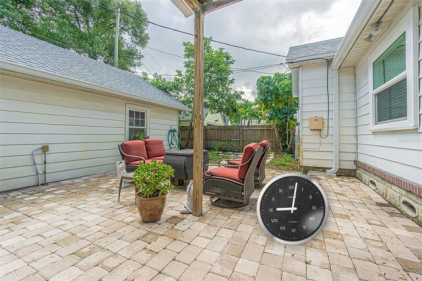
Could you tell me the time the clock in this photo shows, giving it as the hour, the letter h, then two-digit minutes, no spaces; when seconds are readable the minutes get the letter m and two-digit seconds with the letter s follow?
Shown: 9h02
